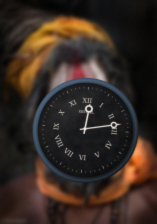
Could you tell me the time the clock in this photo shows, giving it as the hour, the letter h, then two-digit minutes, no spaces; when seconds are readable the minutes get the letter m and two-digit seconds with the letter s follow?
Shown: 12h13
